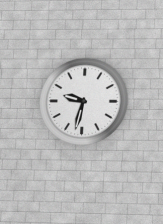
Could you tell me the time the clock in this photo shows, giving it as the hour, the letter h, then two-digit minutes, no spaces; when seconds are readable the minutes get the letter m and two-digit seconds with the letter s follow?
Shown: 9h32
